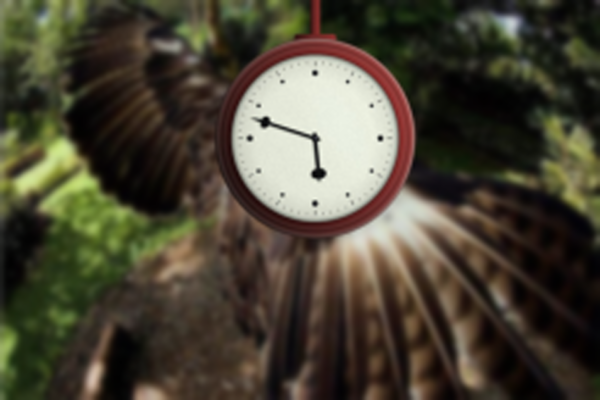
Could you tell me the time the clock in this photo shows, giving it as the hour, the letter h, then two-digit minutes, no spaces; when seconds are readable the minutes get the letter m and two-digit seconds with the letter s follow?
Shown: 5h48
